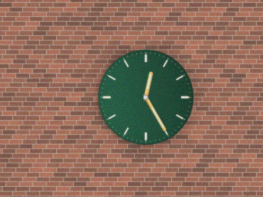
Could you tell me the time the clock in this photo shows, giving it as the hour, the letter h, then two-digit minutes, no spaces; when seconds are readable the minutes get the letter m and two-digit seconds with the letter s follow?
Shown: 12h25
